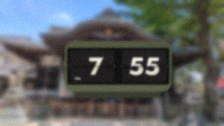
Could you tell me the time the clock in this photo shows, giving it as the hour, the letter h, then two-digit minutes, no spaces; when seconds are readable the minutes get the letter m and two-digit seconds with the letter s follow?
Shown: 7h55
